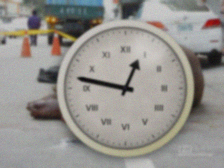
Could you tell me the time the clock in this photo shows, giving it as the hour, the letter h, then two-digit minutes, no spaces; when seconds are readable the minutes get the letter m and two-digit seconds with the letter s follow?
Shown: 12h47
